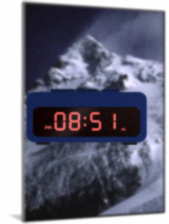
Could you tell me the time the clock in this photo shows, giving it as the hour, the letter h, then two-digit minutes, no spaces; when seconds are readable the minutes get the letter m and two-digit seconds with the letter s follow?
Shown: 8h51
